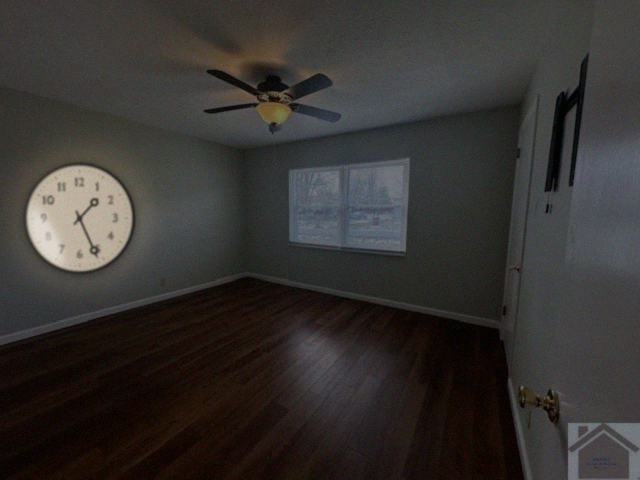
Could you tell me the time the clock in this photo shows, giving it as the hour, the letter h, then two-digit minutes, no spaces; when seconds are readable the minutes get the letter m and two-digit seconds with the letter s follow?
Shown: 1h26
